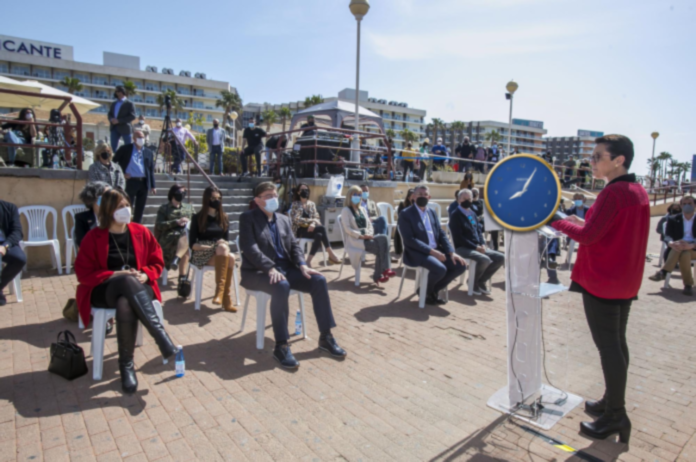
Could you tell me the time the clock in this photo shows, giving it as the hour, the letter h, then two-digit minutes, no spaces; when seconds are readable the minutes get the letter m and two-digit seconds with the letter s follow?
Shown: 8h05
